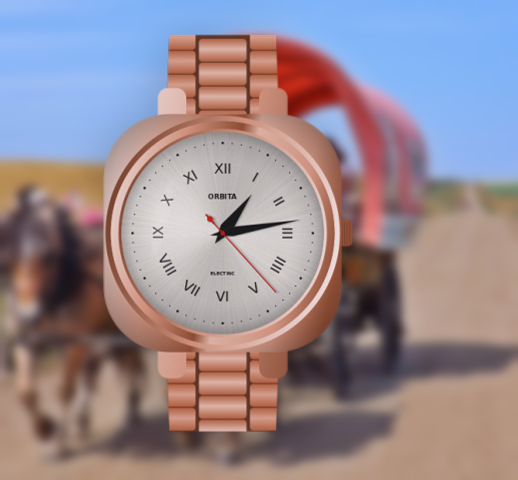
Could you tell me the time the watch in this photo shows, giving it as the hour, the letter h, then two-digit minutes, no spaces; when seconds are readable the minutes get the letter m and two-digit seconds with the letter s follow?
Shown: 1h13m23s
